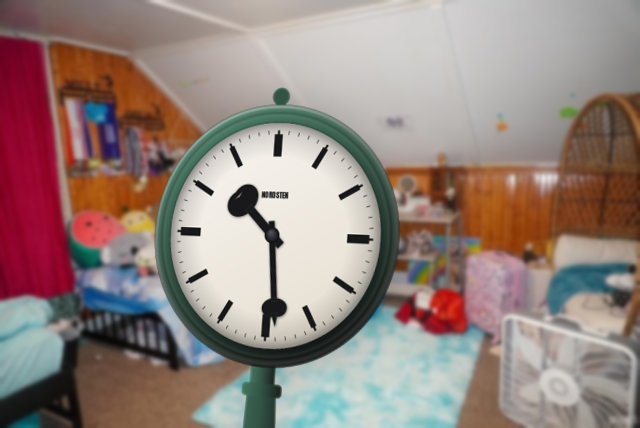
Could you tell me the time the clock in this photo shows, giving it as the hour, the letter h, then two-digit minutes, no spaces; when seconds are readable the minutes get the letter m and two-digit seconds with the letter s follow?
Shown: 10h29
